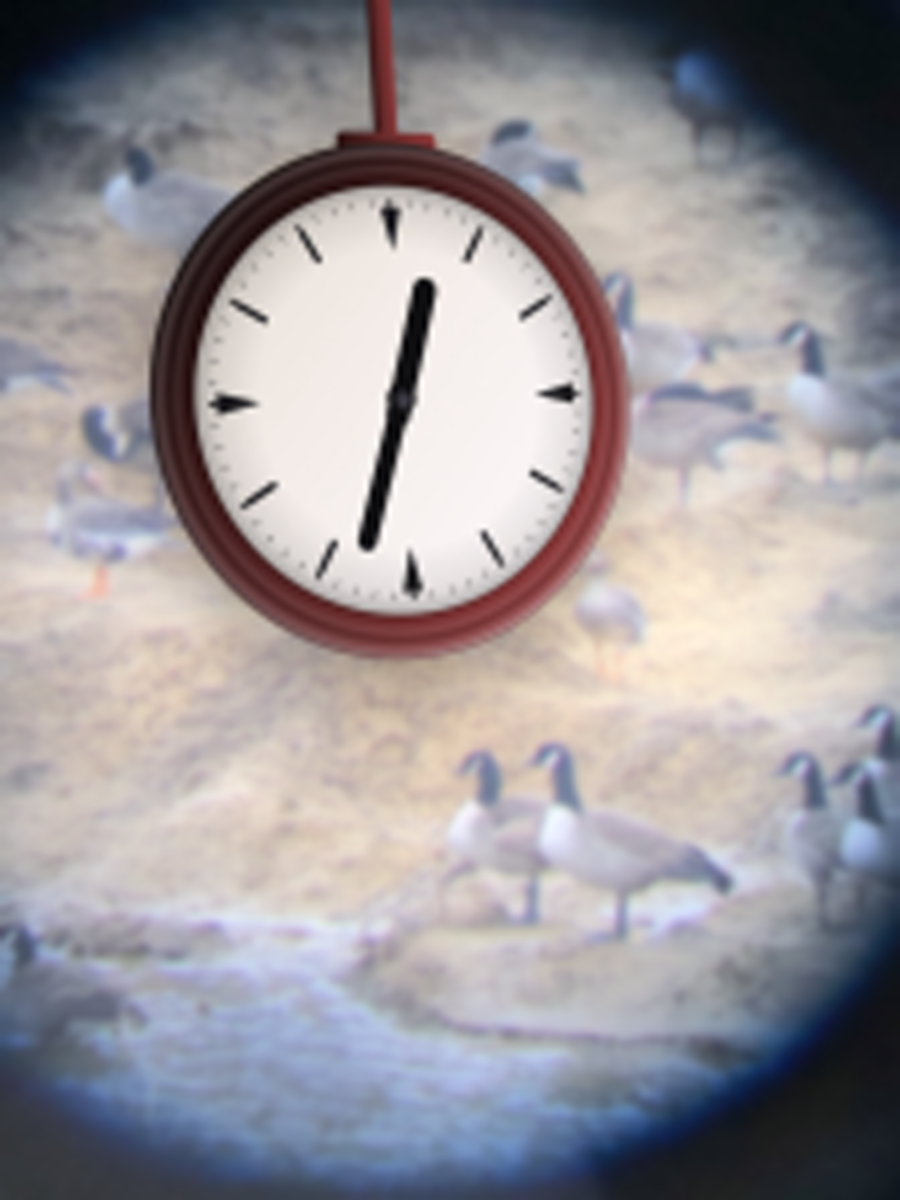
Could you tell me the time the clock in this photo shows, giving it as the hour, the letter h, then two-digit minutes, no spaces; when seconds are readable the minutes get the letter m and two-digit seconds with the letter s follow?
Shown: 12h33
